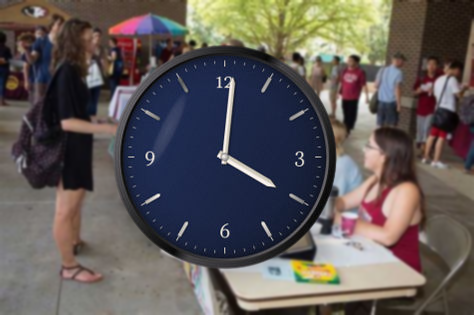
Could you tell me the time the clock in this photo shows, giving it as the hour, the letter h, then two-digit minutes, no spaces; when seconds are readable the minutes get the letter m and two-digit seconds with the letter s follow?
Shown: 4h01
